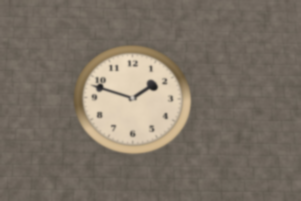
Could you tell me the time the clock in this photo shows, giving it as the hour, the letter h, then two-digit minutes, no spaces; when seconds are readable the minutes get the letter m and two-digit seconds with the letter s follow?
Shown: 1h48
